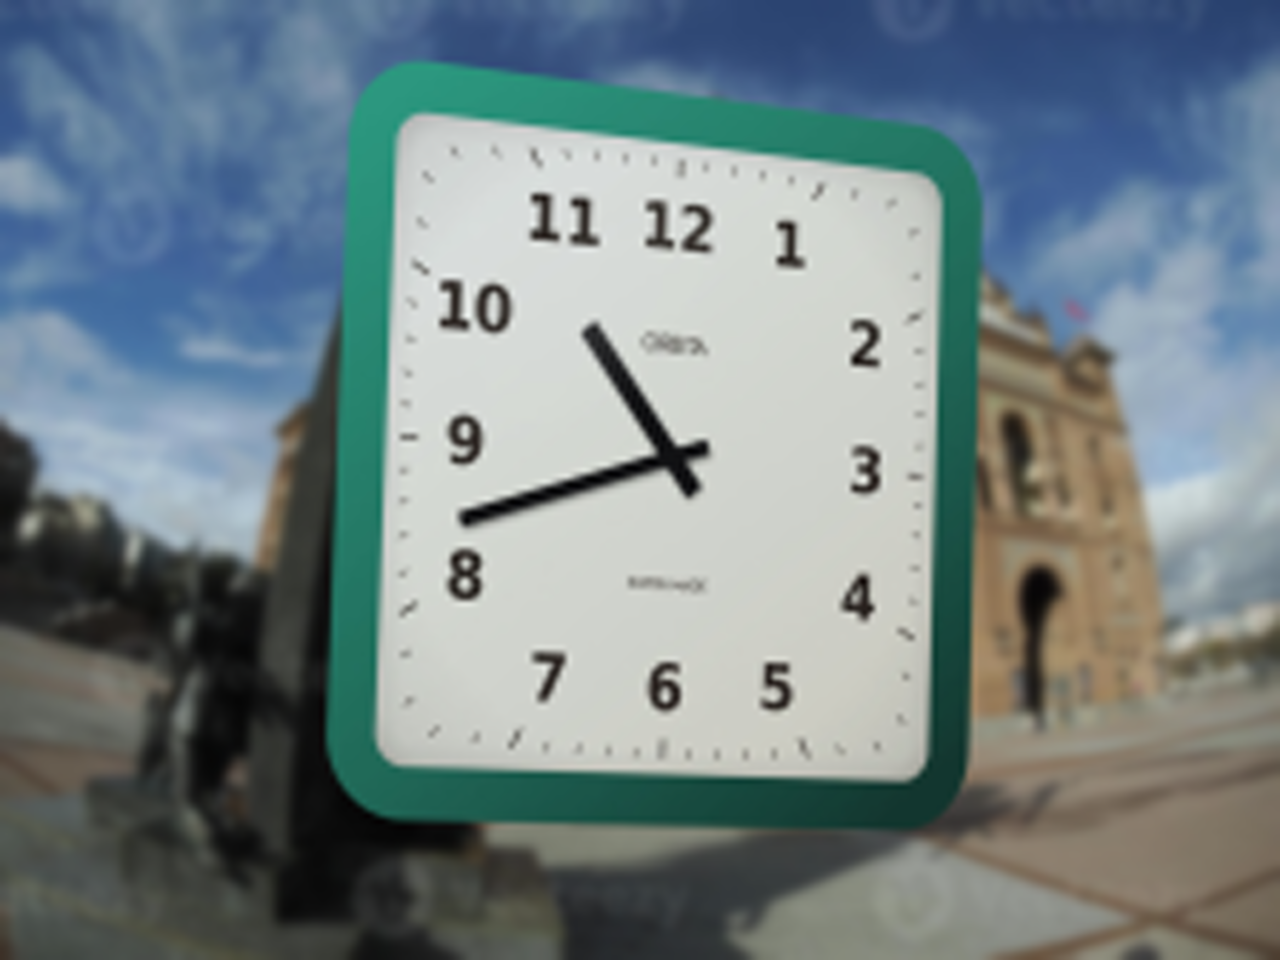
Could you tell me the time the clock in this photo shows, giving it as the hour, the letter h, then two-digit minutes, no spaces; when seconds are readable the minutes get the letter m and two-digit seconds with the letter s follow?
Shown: 10h42
